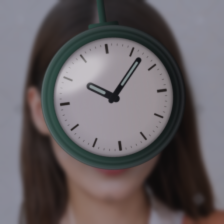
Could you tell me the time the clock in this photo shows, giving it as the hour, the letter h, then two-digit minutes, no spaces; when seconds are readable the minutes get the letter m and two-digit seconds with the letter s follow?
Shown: 10h07
